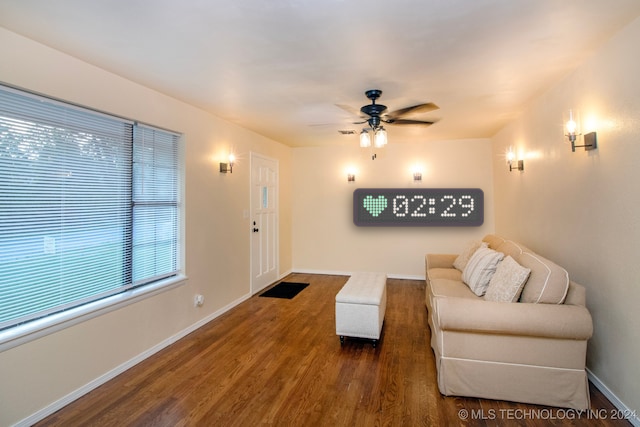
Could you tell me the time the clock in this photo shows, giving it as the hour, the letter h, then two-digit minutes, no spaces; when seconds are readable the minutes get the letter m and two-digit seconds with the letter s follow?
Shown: 2h29
